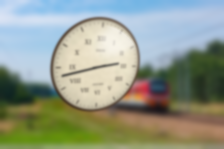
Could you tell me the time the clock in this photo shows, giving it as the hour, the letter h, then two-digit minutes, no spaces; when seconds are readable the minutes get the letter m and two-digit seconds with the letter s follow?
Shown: 2h43
